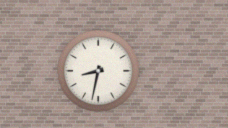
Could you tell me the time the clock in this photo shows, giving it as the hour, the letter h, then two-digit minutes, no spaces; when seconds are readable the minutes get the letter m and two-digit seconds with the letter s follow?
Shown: 8h32
